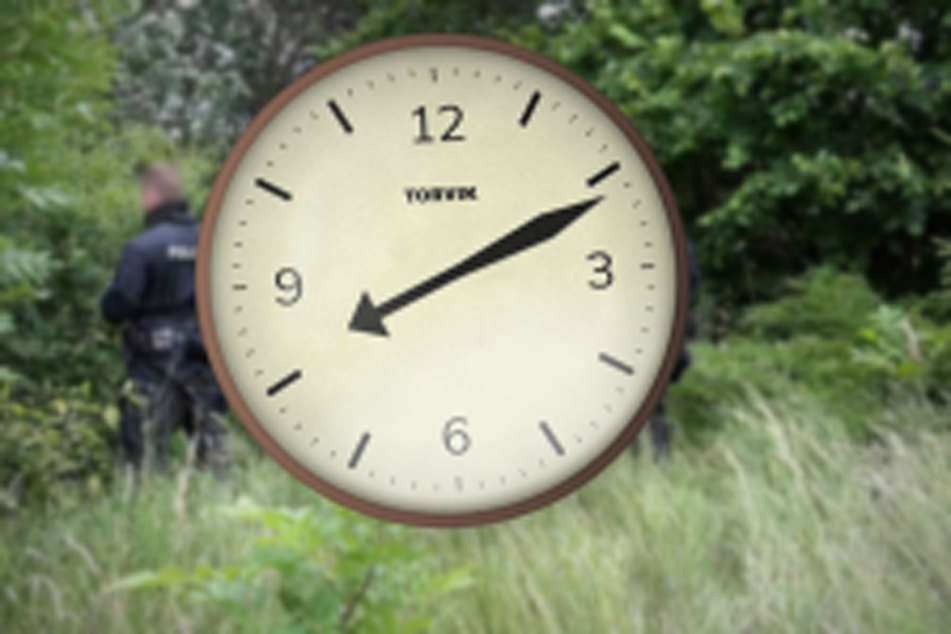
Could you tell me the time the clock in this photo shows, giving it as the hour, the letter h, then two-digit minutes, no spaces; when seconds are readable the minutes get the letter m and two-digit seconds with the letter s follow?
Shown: 8h11
